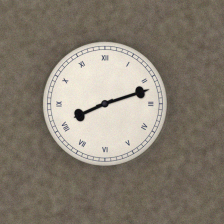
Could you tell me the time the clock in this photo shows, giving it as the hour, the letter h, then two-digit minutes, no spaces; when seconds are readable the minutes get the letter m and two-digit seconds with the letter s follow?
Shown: 8h12
